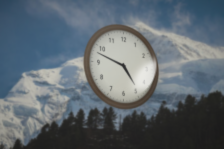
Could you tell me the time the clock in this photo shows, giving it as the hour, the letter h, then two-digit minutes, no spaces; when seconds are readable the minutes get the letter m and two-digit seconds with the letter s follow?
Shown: 4h48
